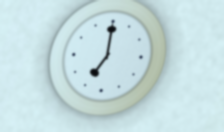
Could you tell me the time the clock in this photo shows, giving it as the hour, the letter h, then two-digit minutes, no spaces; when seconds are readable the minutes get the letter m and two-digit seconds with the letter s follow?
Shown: 7h00
